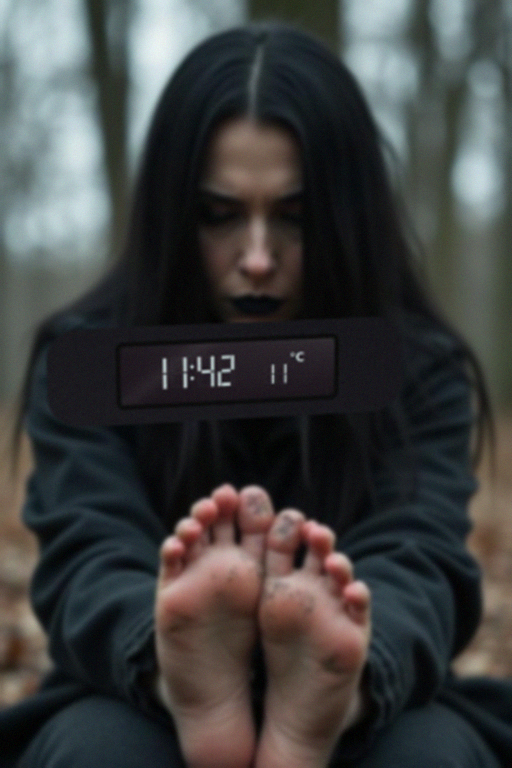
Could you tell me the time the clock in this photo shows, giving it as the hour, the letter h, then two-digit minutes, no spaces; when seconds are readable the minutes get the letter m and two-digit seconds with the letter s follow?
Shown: 11h42
